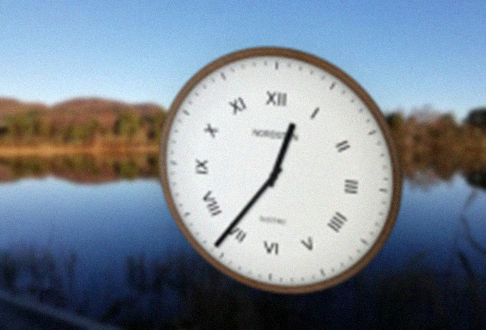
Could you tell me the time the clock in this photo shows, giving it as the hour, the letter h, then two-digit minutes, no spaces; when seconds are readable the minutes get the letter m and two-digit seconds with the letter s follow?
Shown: 12h36
